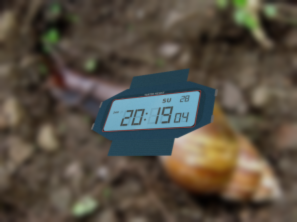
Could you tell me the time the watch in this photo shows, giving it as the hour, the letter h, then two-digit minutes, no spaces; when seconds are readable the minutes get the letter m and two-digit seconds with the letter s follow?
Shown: 20h19m04s
